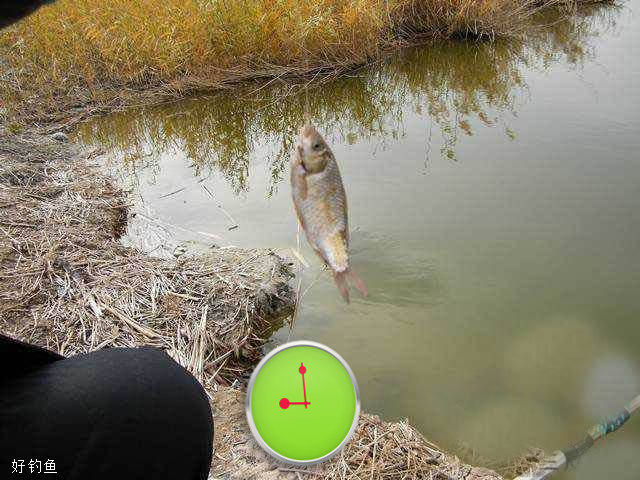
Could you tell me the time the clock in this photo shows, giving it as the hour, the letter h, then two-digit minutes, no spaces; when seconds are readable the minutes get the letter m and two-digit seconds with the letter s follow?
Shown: 8h59
